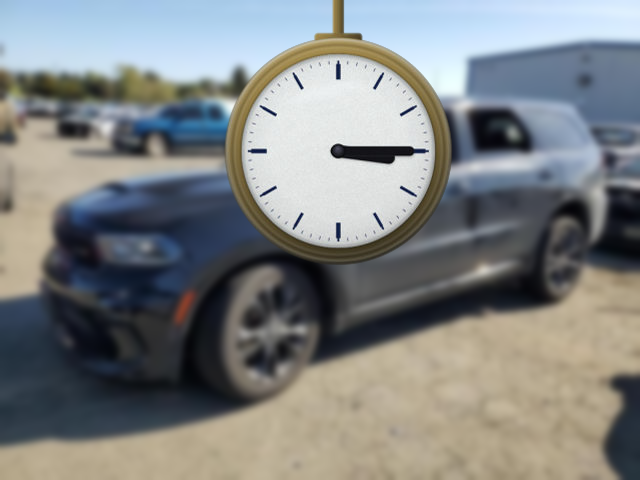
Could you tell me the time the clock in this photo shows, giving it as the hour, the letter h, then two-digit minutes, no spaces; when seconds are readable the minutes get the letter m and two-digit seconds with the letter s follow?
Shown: 3h15
